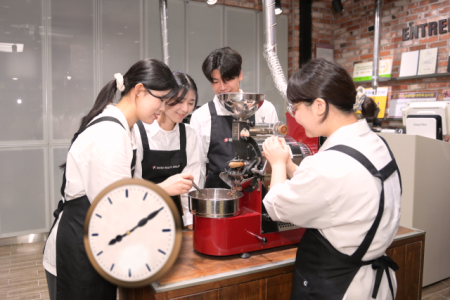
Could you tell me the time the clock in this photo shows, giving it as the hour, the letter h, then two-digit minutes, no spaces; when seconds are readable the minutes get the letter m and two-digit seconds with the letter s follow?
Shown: 8h10
